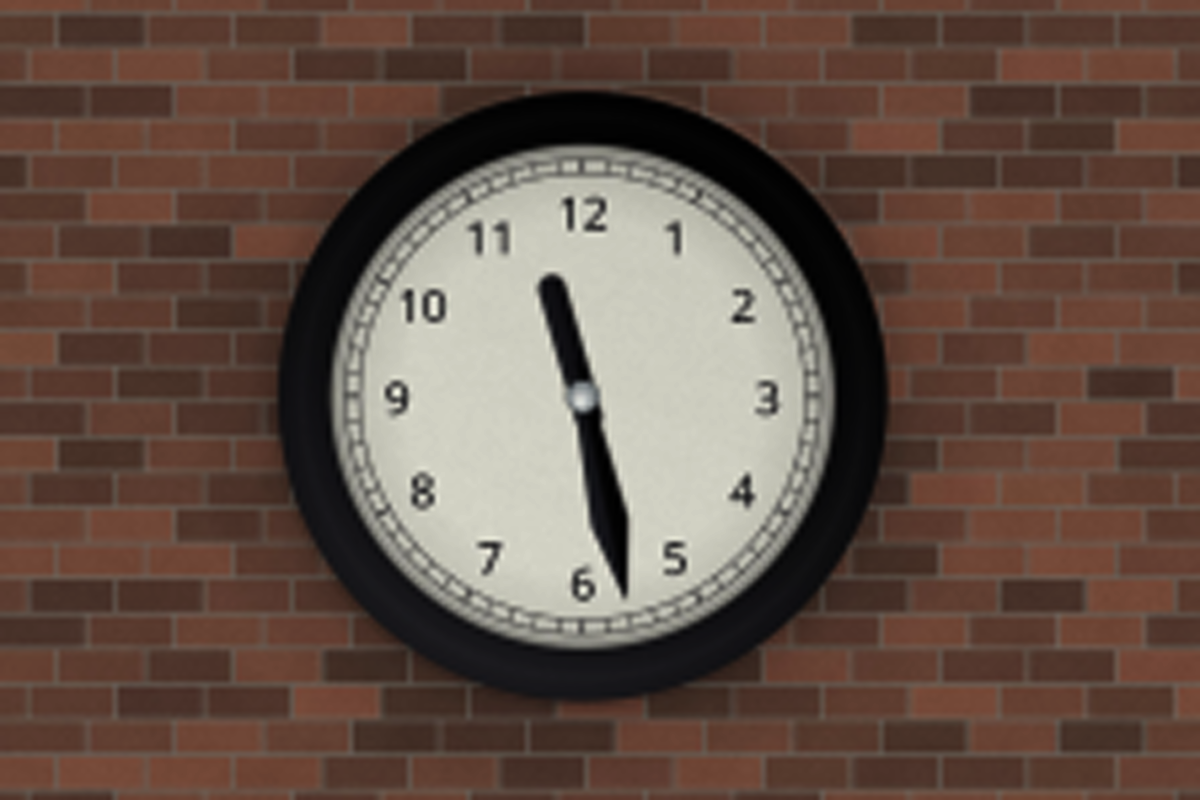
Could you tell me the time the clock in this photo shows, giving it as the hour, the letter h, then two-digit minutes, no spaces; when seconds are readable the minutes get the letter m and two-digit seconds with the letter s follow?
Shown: 11h28
